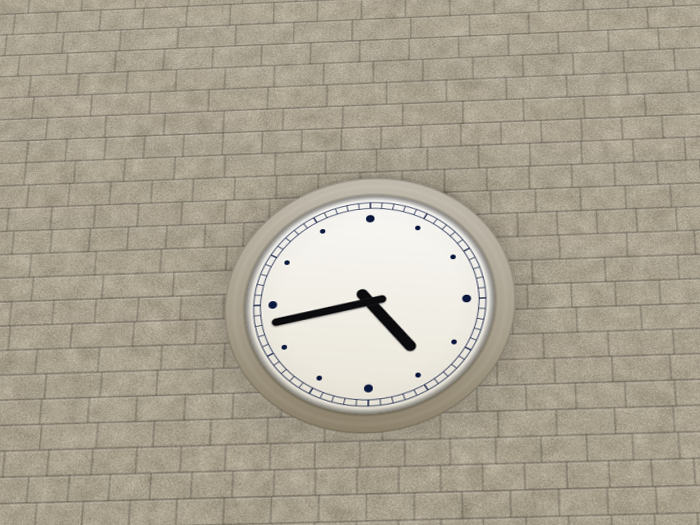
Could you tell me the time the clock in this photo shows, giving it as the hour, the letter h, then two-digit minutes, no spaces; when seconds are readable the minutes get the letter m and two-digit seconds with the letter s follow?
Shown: 4h43
